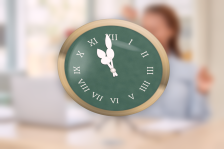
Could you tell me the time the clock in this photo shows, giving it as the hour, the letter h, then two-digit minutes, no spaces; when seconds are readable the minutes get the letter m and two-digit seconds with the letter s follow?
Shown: 10h59
